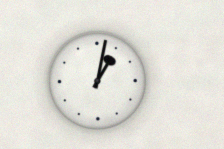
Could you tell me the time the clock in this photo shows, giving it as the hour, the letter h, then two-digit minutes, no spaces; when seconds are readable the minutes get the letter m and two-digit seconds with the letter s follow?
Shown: 1h02
